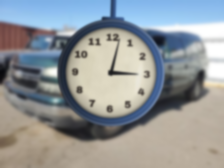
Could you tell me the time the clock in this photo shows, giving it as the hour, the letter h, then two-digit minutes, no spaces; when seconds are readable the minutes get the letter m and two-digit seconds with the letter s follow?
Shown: 3h02
